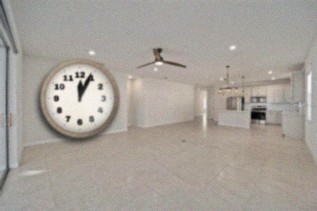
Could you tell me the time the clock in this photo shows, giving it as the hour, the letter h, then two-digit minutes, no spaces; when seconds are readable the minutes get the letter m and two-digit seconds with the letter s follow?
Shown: 12h04
